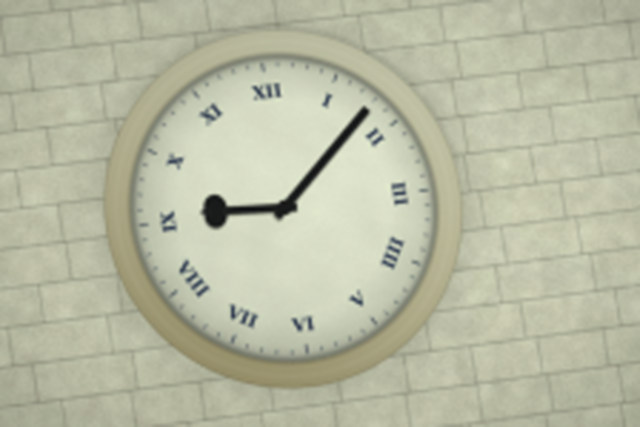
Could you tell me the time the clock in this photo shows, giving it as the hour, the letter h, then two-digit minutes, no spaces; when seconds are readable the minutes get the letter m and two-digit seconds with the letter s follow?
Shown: 9h08
